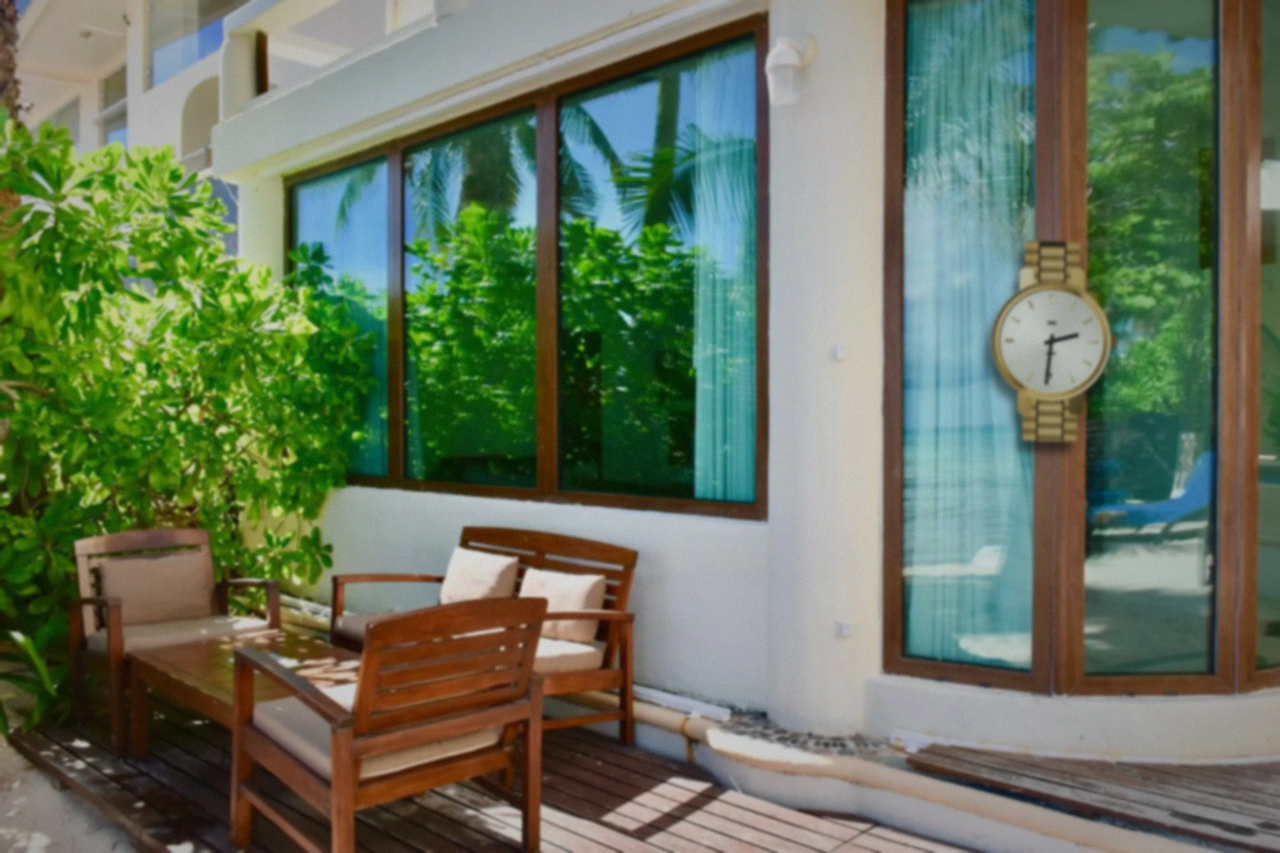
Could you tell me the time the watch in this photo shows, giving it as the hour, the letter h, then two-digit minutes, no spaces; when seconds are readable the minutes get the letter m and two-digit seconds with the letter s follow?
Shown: 2h31
